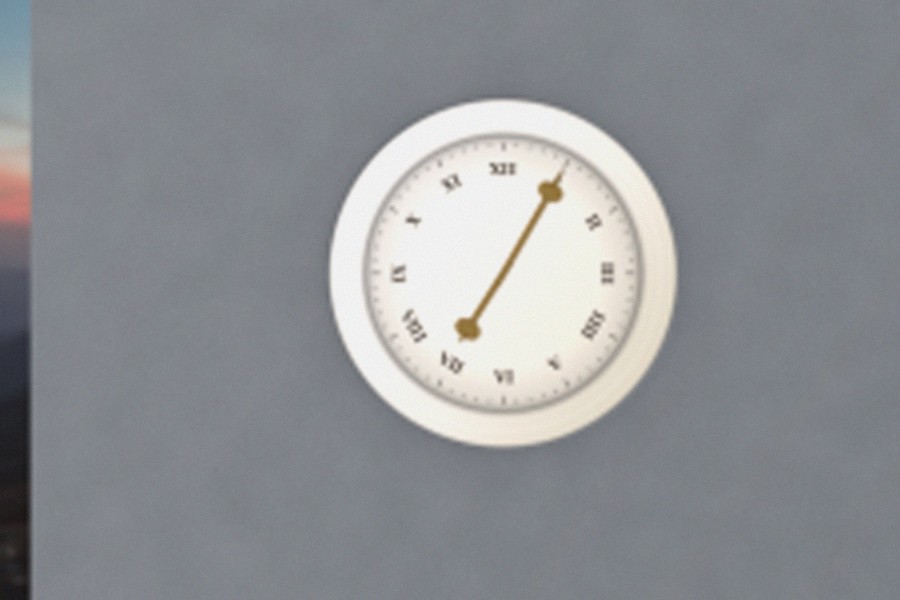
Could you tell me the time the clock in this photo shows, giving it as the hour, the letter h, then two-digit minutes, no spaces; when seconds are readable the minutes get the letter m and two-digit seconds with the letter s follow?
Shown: 7h05
